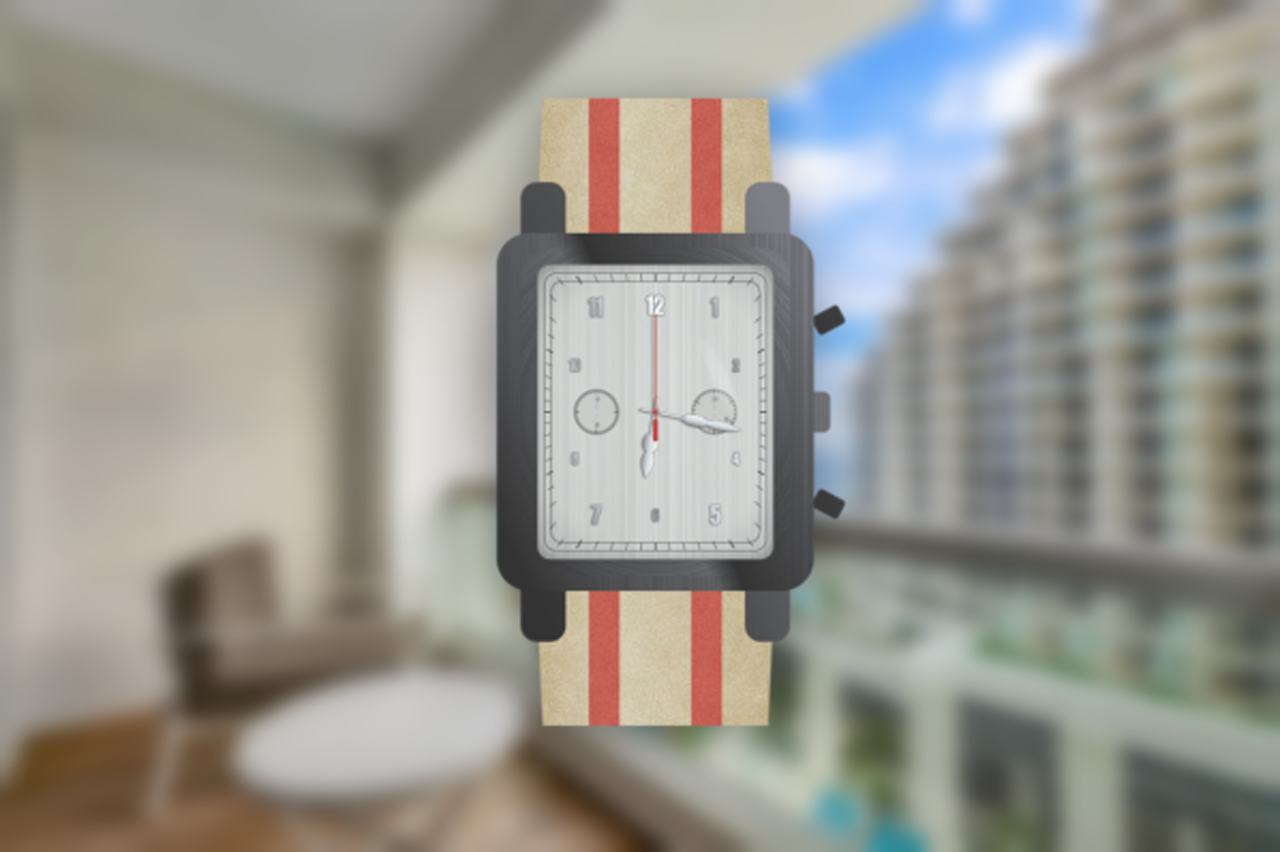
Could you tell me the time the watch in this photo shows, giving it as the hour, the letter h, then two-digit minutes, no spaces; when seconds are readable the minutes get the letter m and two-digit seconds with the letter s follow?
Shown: 6h17
